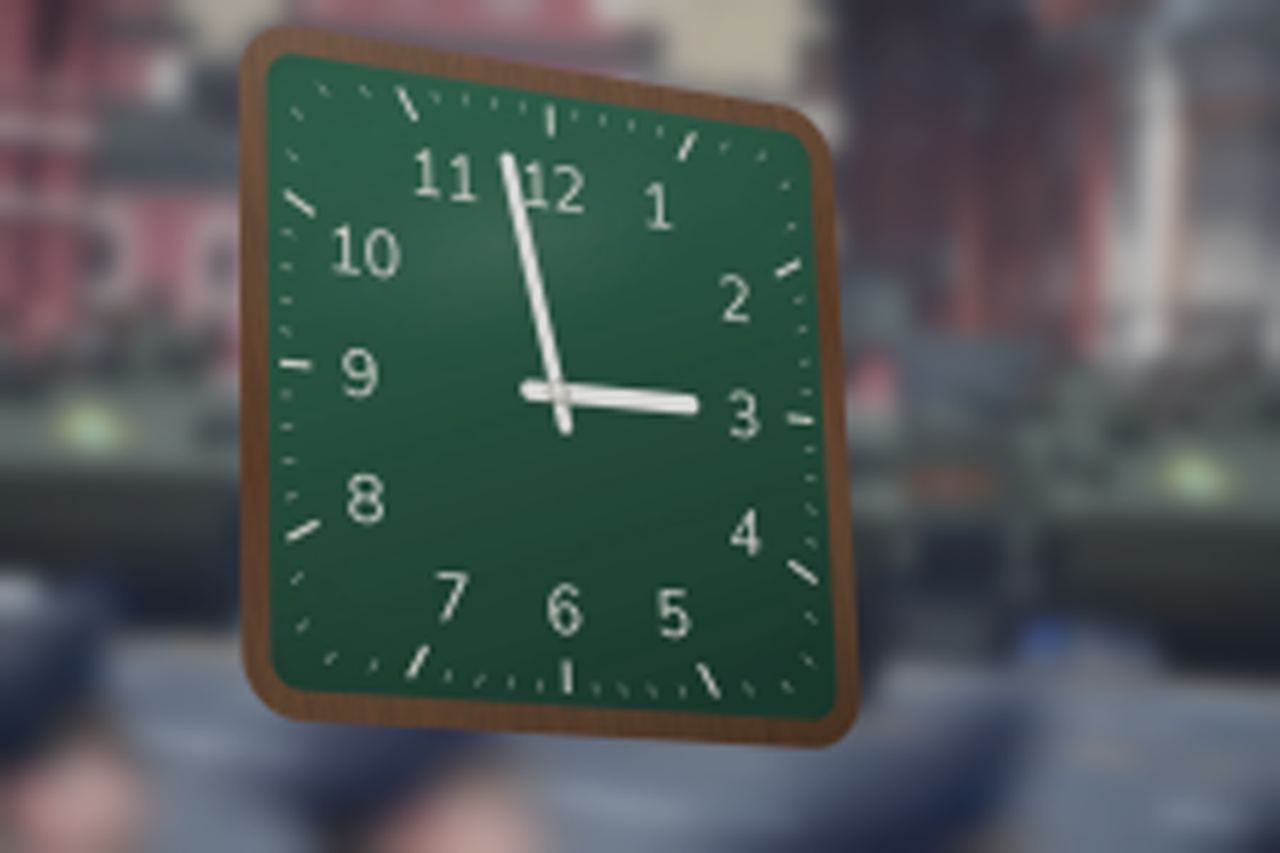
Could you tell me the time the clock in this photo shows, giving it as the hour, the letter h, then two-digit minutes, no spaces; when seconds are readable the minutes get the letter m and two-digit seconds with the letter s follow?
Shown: 2h58
